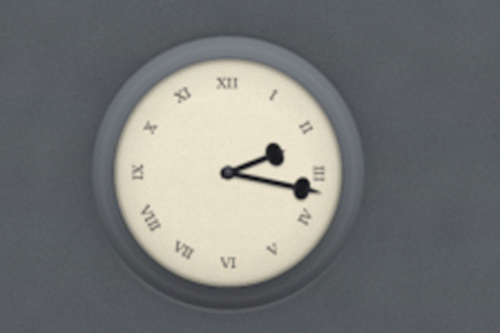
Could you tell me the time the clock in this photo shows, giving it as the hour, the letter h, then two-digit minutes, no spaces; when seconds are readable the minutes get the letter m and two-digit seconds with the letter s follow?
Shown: 2h17
